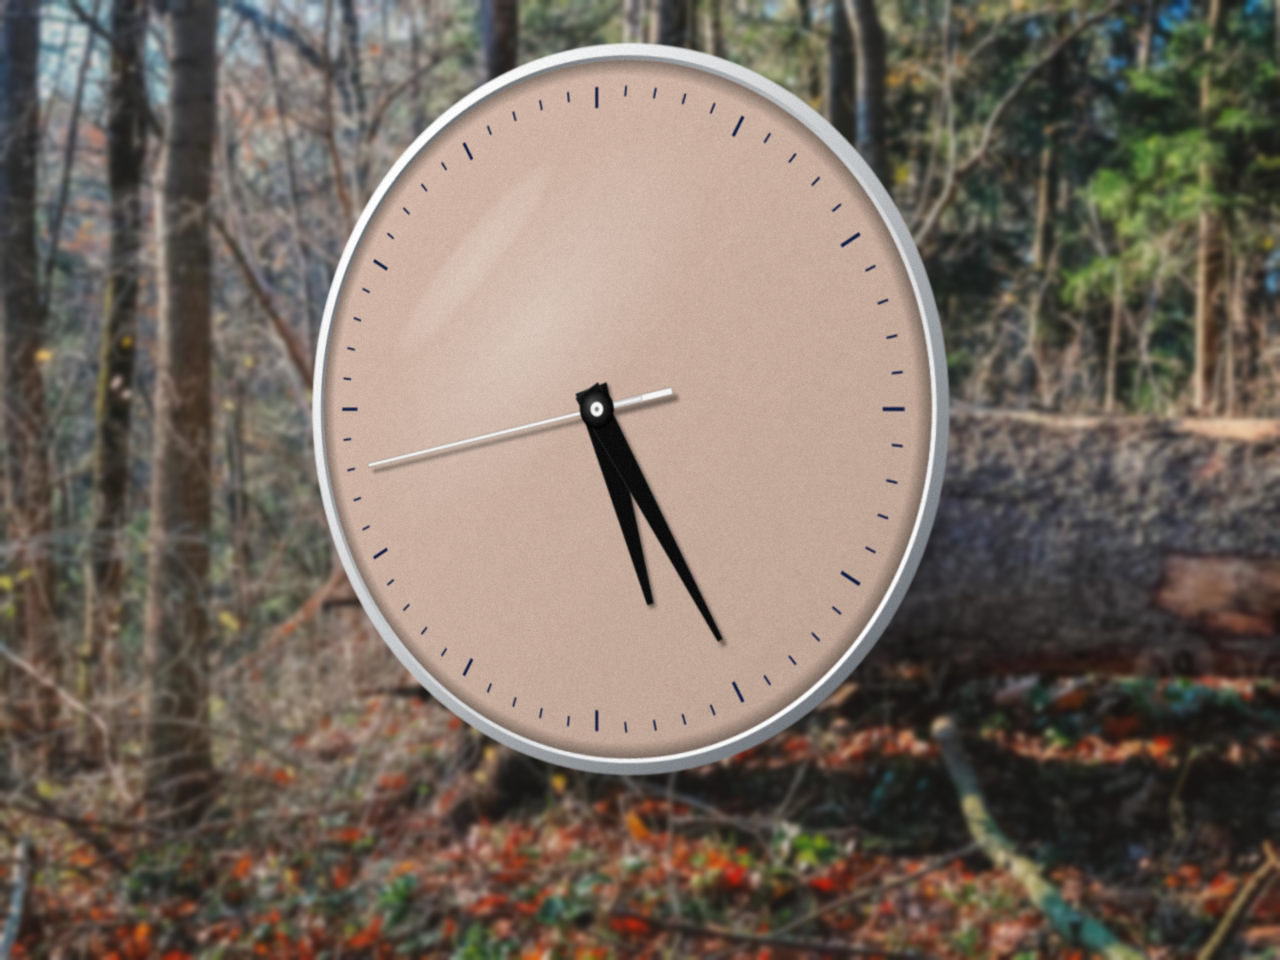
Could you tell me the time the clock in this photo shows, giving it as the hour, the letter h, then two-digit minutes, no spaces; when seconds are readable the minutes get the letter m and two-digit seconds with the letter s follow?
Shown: 5h24m43s
